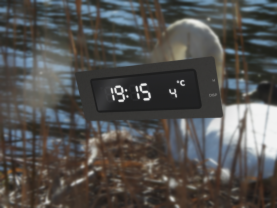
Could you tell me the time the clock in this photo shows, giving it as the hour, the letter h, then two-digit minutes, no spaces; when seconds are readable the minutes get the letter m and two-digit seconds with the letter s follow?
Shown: 19h15
